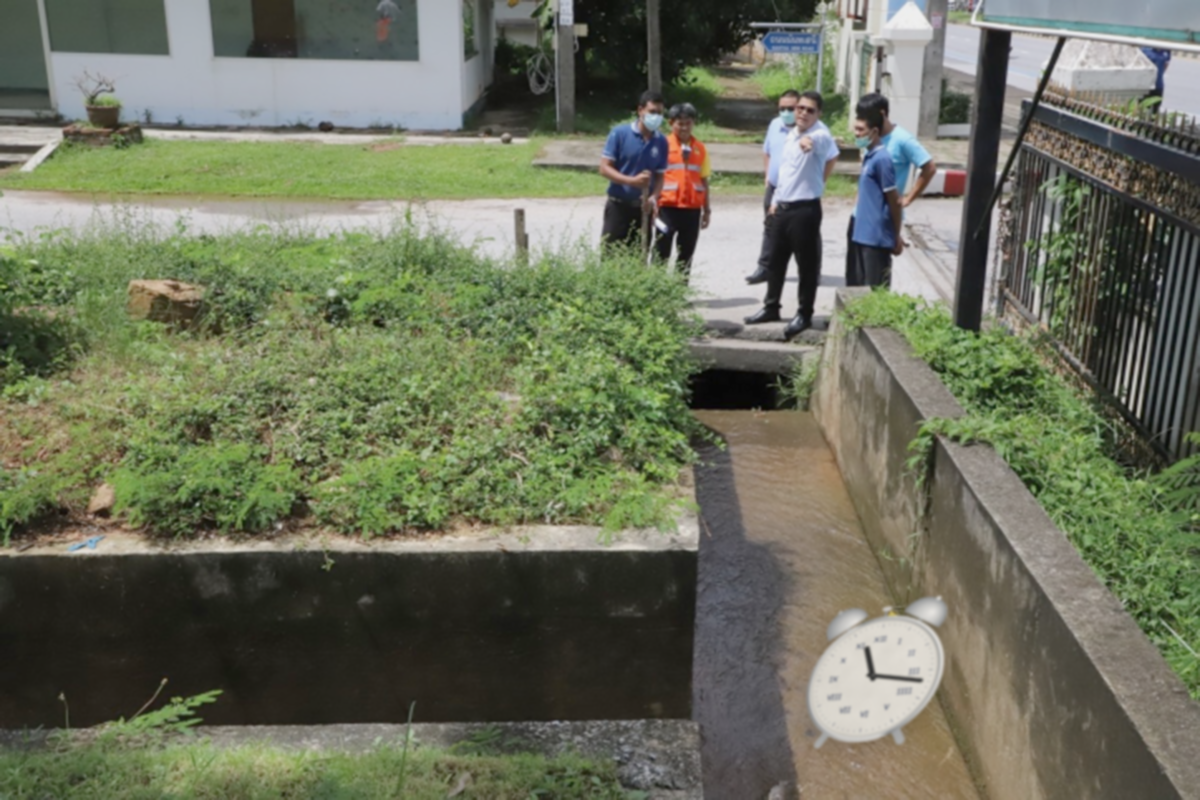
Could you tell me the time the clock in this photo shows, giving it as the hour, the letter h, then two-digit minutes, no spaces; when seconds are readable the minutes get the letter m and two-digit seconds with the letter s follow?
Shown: 11h17
